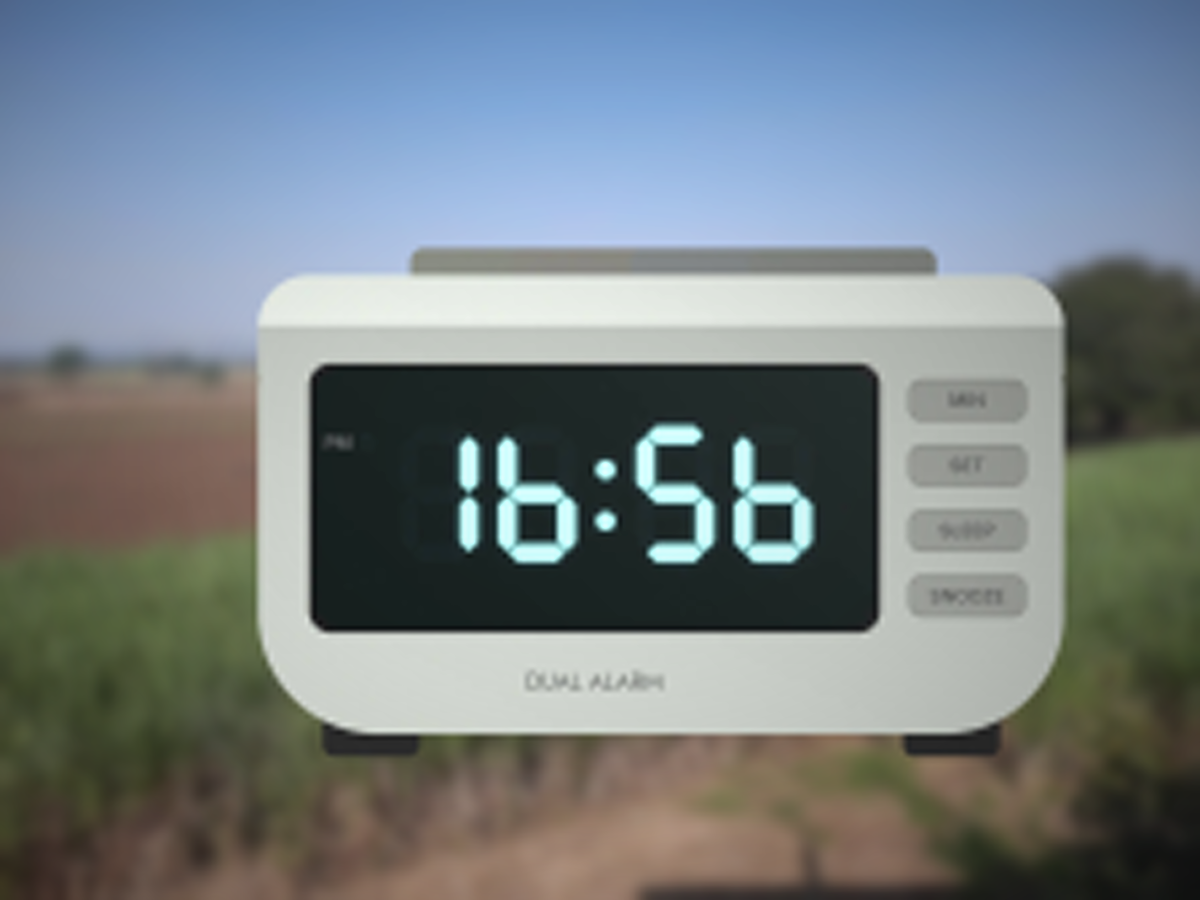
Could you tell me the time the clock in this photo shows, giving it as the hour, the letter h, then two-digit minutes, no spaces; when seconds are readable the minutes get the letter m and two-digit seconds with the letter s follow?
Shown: 16h56
